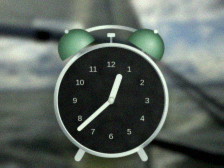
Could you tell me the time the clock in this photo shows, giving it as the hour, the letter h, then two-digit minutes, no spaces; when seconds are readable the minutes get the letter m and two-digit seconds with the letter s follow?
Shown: 12h38
